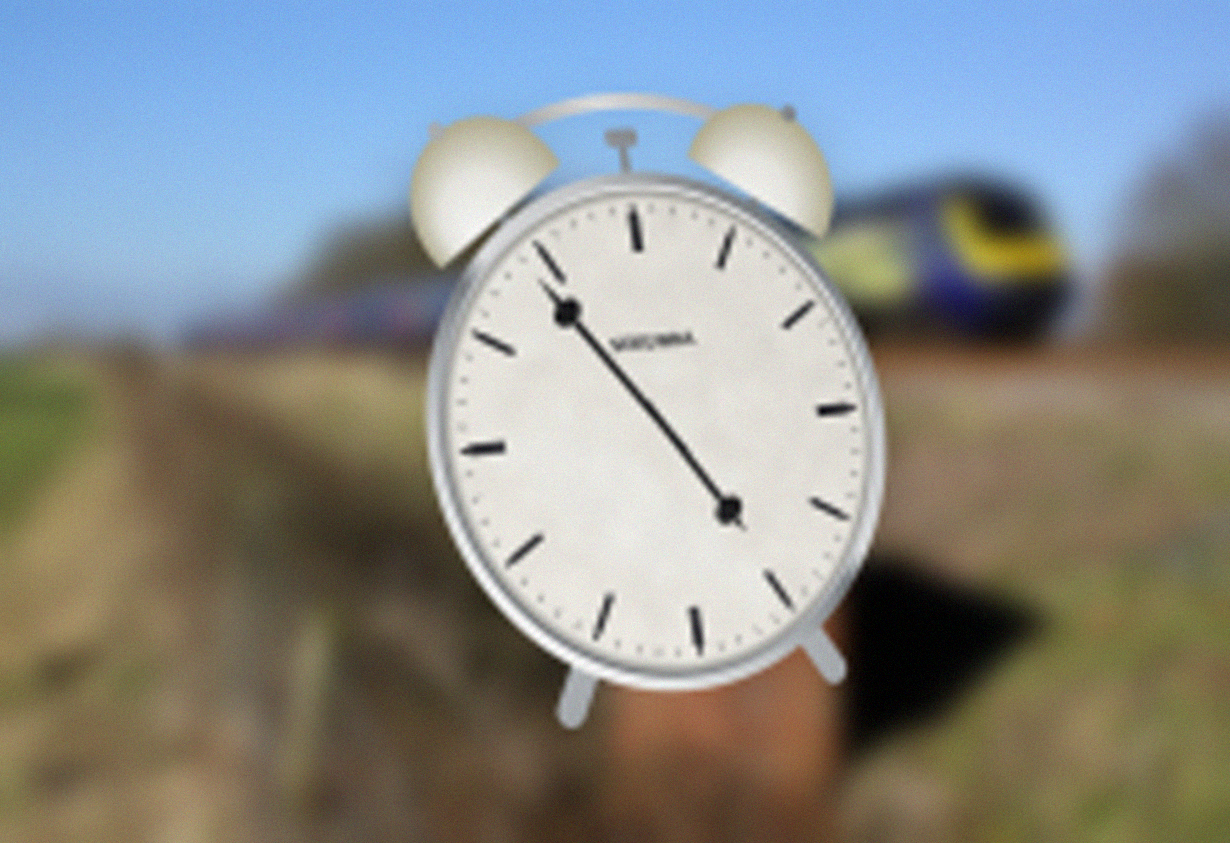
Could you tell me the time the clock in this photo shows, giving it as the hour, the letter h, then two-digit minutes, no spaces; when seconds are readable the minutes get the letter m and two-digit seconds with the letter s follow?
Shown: 4h54
